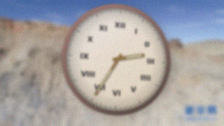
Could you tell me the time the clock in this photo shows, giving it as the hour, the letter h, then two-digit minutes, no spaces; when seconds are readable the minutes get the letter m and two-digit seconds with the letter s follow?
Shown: 2h35
